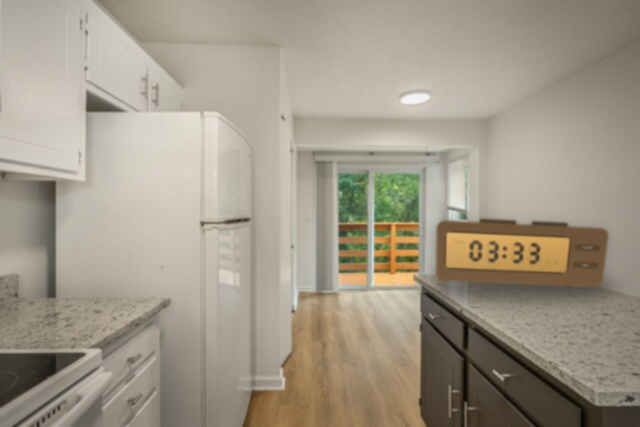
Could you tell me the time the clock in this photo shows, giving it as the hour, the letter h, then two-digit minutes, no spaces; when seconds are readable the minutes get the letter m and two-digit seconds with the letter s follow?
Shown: 3h33
